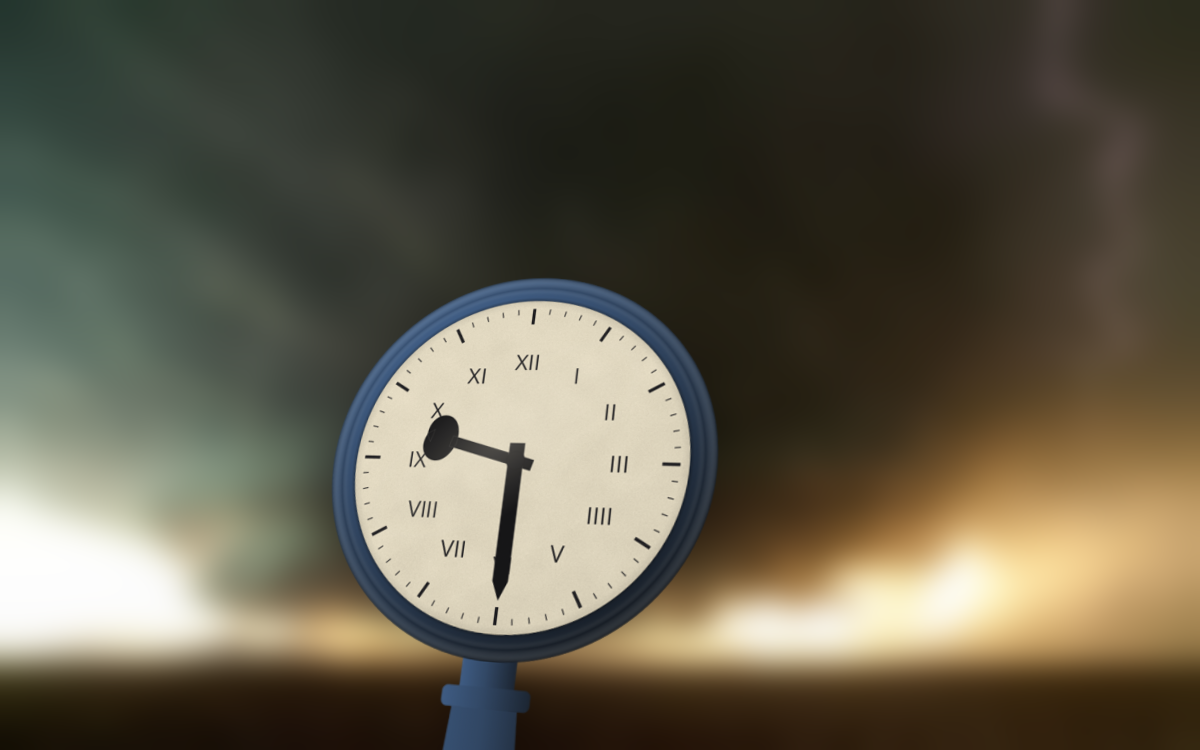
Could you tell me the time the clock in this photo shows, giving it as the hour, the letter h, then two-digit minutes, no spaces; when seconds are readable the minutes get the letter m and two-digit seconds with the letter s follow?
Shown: 9h30
